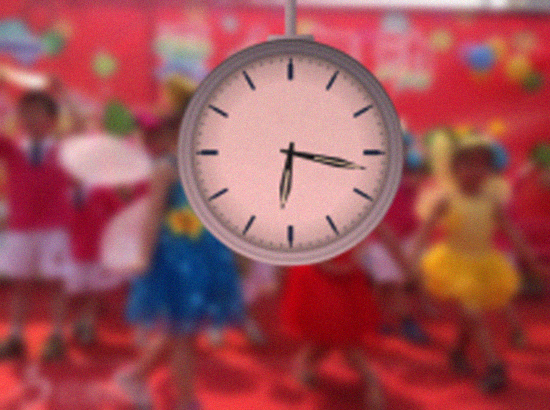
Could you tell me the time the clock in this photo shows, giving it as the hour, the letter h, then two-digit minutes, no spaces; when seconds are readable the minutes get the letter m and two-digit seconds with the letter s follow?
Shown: 6h17
